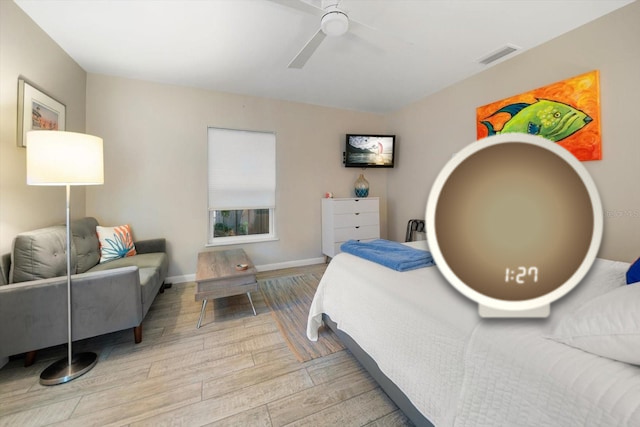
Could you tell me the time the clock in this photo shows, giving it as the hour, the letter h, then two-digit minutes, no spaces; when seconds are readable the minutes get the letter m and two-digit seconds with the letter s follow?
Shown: 1h27
